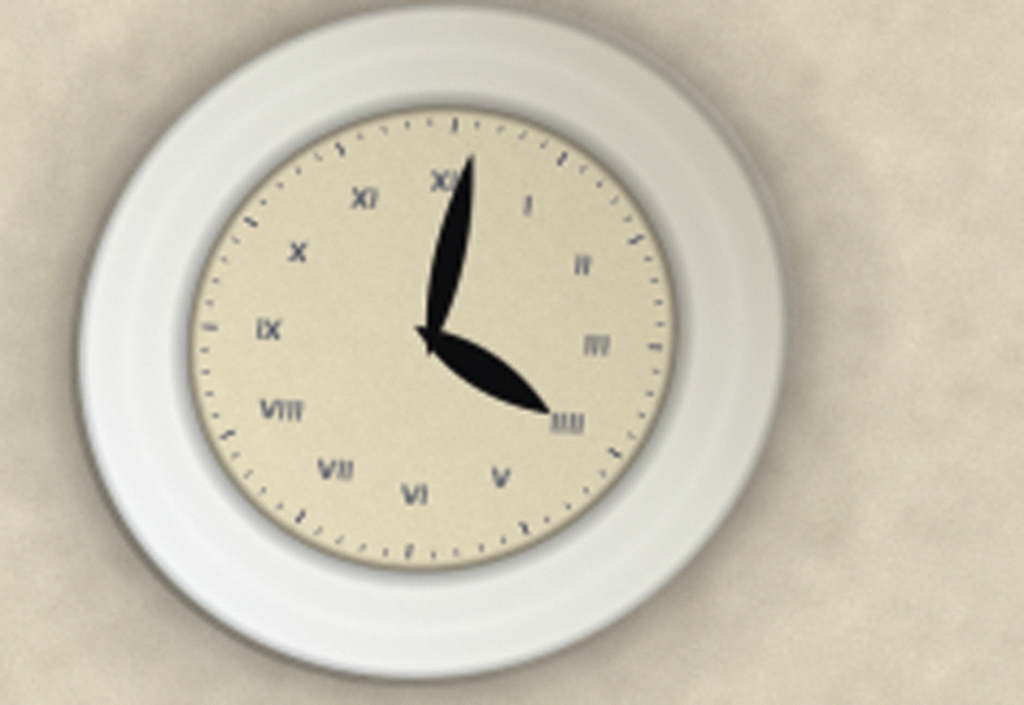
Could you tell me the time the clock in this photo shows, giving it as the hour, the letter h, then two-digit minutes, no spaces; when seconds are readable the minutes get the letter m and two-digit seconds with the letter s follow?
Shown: 4h01
